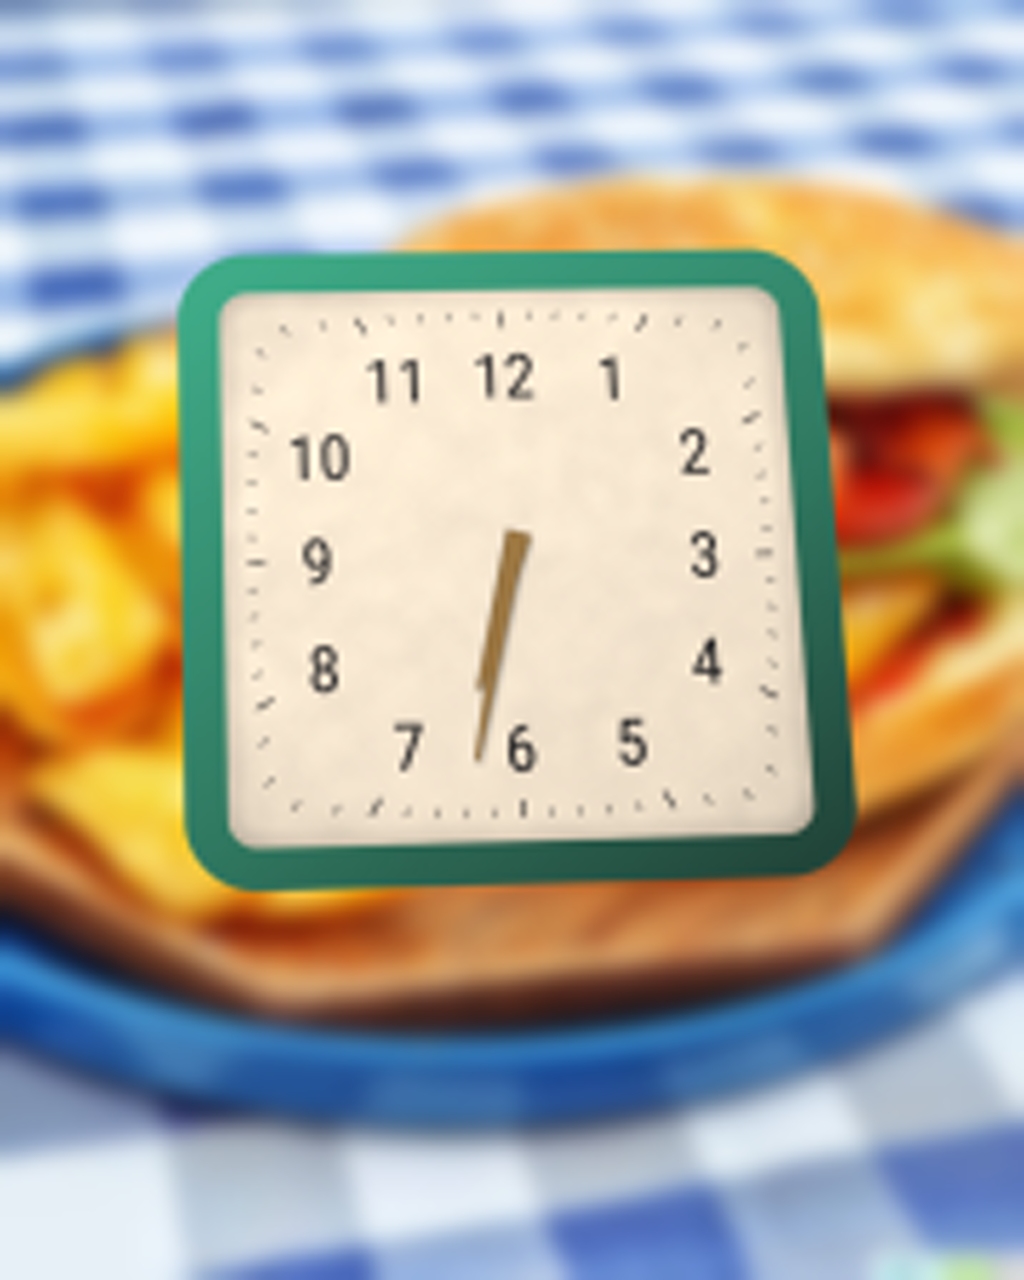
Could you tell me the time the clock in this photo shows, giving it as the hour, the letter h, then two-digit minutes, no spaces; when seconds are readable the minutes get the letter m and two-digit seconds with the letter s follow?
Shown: 6h32
